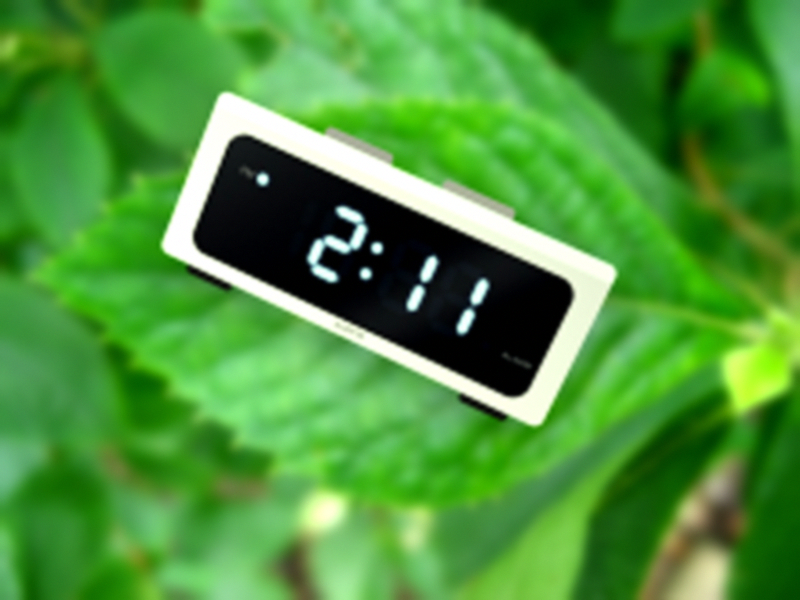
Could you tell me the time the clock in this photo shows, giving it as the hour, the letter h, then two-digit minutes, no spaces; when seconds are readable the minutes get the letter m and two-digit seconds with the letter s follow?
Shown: 2h11
